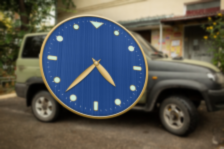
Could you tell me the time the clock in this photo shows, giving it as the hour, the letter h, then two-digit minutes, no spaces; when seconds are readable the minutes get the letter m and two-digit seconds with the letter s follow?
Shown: 4h37
